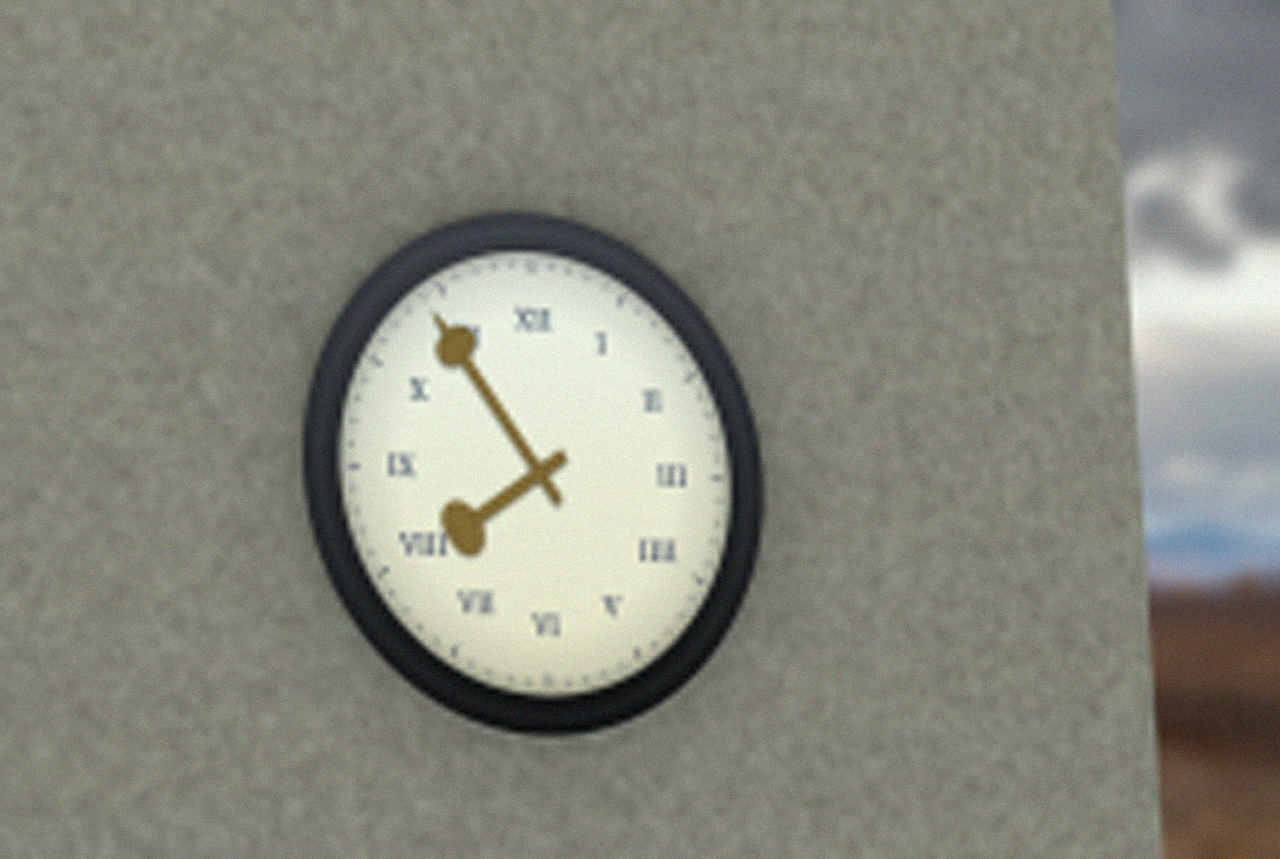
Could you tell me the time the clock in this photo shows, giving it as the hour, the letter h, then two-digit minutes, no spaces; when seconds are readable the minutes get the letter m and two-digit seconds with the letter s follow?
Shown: 7h54
